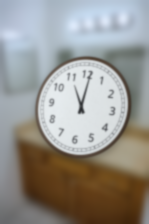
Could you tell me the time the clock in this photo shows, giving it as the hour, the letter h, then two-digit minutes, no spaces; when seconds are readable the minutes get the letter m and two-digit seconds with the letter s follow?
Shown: 11h01
